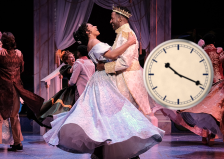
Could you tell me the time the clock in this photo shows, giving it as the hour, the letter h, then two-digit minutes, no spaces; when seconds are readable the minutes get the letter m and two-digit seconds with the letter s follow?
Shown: 10h19
